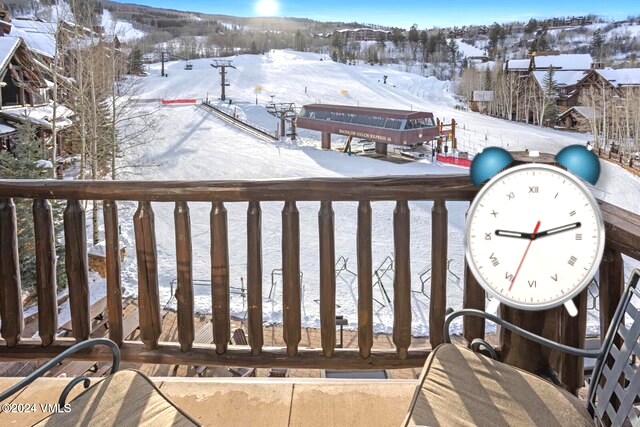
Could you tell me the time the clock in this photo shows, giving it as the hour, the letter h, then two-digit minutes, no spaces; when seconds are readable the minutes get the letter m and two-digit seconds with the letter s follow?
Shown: 9h12m34s
